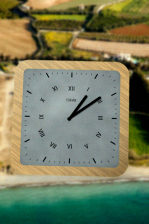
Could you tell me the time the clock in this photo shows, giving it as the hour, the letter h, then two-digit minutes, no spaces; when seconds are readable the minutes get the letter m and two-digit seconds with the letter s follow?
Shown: 1h09
